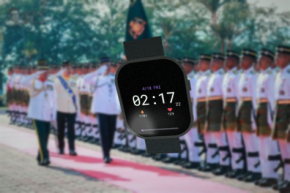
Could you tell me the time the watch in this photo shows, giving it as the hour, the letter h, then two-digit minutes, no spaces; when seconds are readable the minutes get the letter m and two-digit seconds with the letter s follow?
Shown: 2h17
